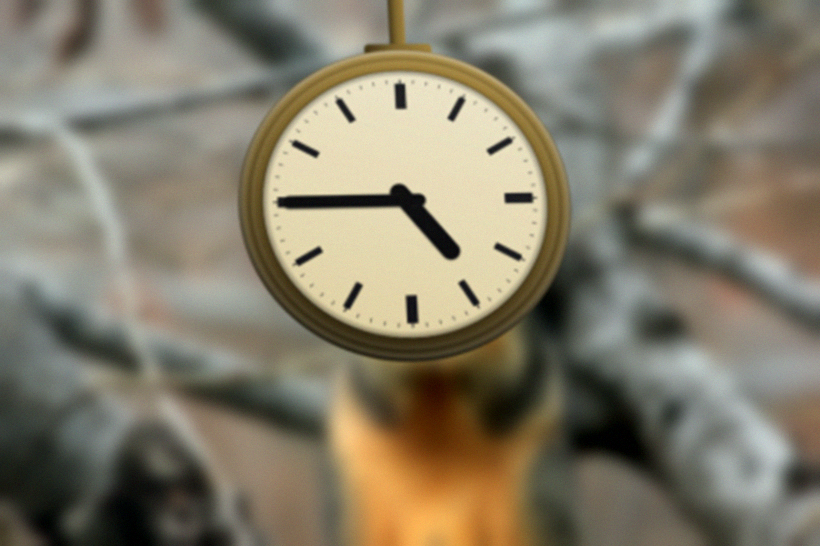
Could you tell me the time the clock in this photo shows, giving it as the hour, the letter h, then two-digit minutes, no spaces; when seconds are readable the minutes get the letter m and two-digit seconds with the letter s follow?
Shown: 4h45
